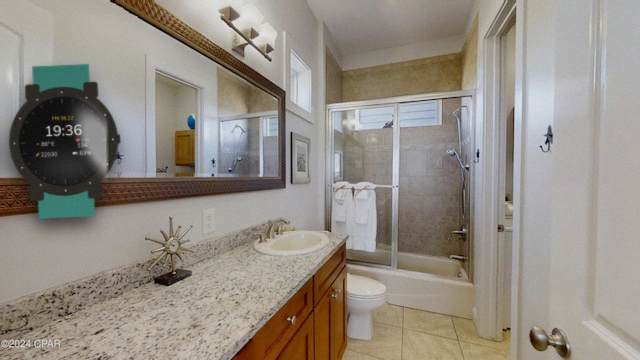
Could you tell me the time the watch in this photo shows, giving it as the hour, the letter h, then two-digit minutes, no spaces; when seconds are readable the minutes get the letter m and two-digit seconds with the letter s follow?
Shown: 19h36
